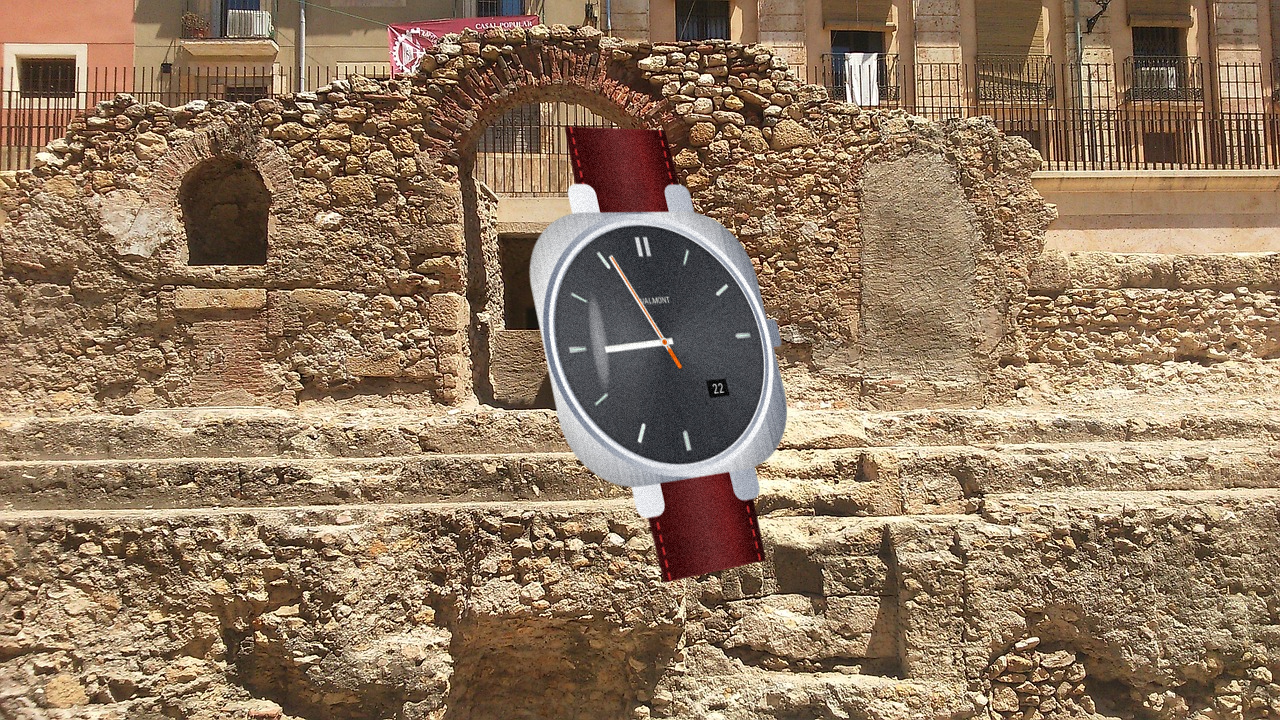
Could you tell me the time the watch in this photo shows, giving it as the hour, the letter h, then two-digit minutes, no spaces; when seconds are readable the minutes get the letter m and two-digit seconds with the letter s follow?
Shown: 8h55m56s
